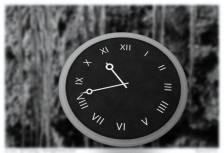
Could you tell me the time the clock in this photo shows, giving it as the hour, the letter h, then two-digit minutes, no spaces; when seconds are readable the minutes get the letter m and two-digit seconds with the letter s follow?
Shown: 10h42
